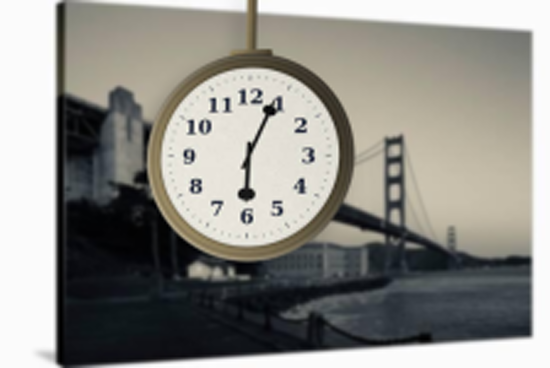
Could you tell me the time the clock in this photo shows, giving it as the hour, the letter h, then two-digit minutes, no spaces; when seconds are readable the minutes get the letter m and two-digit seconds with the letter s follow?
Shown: 6h04
